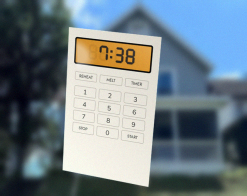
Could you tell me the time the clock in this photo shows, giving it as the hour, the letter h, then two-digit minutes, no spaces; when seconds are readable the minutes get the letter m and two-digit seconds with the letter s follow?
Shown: 7h38
